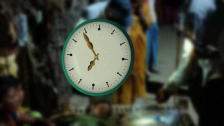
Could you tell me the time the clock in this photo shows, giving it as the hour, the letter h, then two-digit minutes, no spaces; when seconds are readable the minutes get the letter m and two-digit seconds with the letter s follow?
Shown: 6h54
